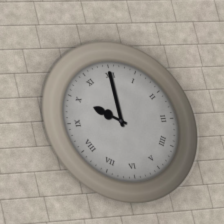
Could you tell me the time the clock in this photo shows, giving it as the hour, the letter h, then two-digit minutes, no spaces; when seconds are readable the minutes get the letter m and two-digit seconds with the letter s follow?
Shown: 10h00
